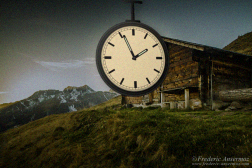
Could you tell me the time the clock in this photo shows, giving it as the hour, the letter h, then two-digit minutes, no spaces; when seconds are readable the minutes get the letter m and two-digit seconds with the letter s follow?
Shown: 1h56
